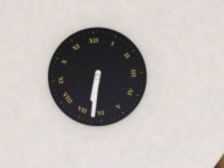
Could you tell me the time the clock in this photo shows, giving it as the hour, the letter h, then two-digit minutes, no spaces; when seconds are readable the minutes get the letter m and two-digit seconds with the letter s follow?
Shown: 6h32
